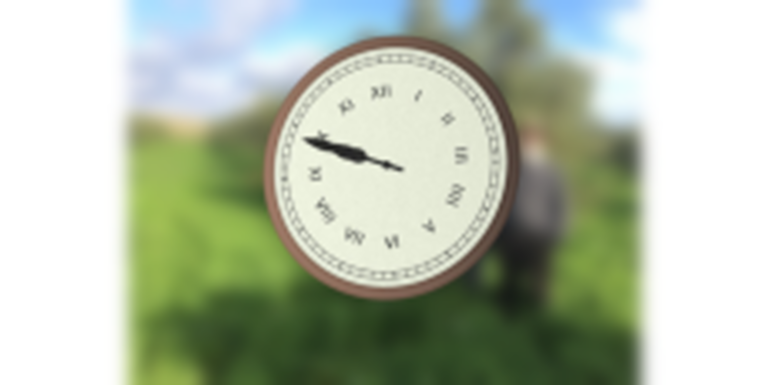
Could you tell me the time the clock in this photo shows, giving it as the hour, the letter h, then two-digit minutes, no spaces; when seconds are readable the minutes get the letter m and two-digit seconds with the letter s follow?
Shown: 9h49
